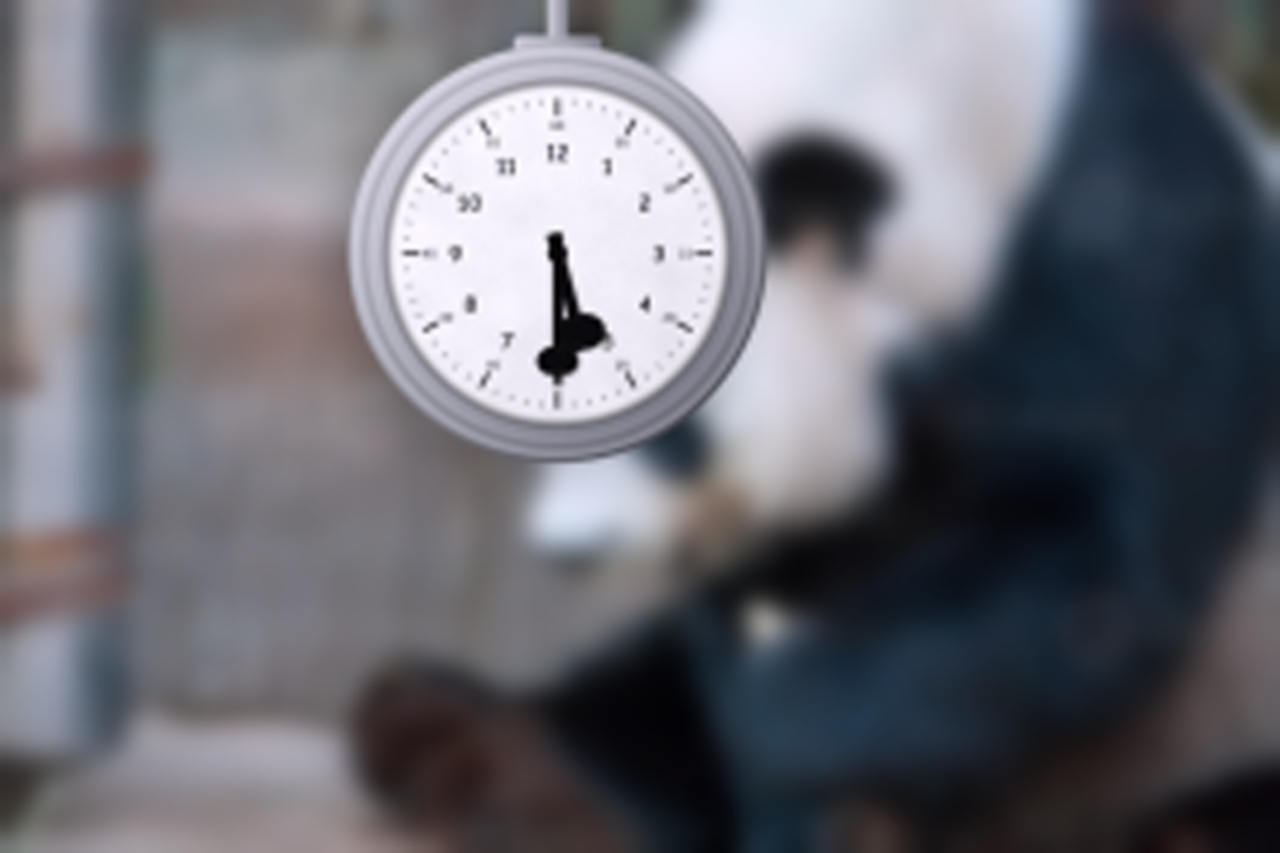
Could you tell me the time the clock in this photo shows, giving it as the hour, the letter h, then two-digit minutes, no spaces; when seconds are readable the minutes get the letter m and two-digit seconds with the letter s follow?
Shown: 5h30
